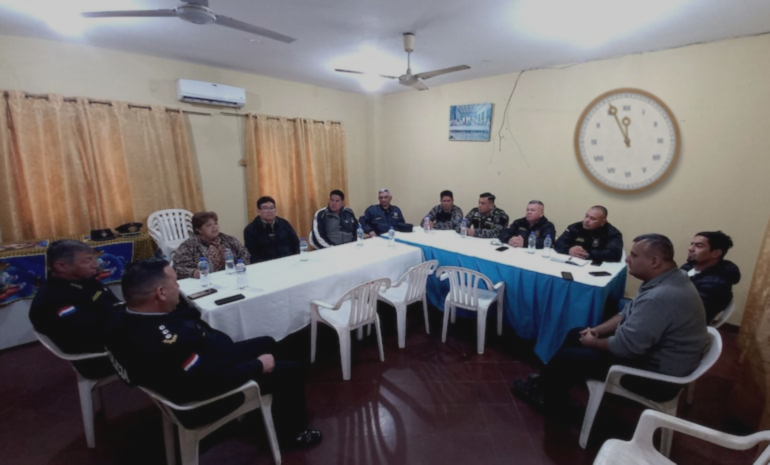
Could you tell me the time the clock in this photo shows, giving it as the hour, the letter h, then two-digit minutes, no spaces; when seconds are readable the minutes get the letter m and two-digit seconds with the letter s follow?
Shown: 11h56
